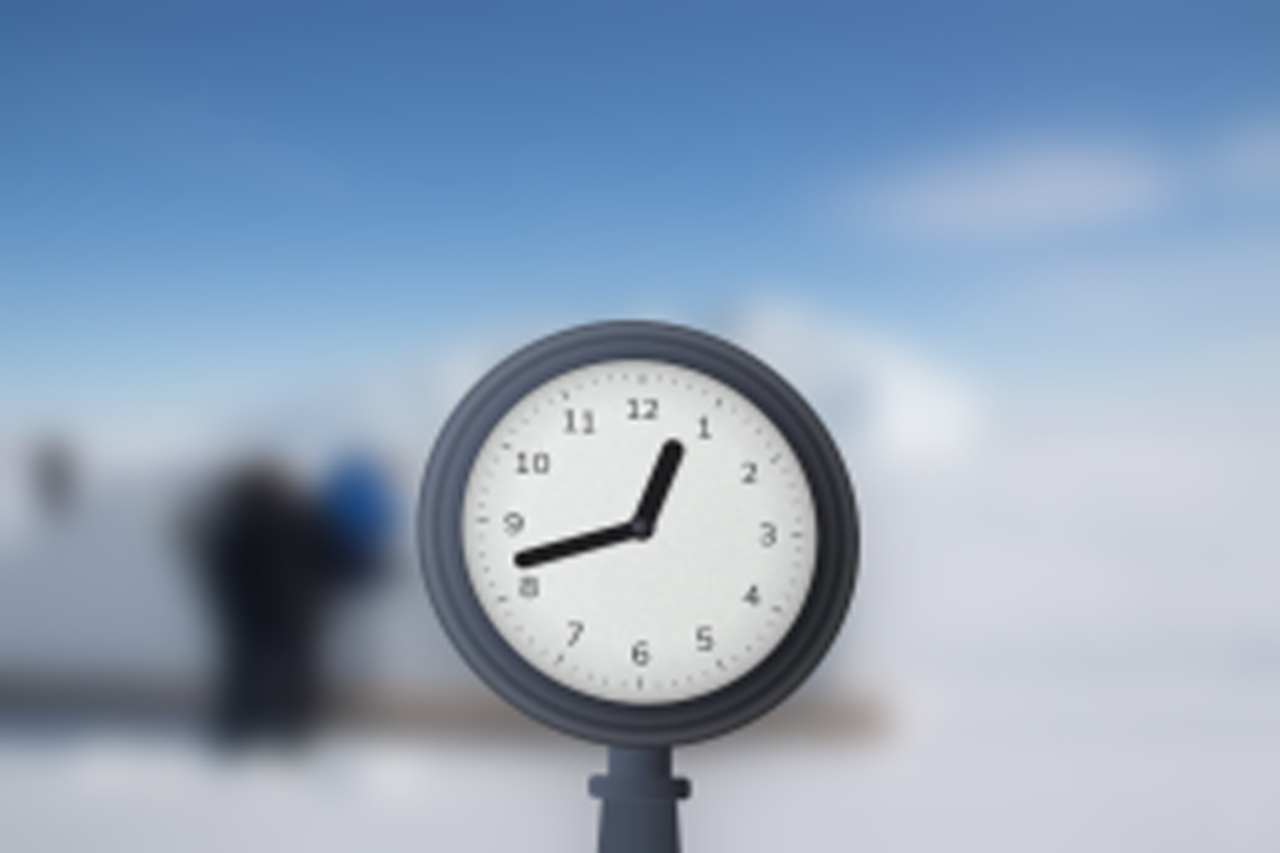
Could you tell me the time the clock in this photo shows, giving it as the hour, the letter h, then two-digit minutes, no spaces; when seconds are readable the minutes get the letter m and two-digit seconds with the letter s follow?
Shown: 12h42
